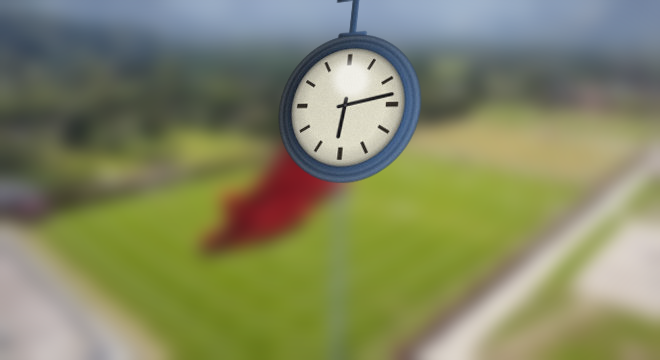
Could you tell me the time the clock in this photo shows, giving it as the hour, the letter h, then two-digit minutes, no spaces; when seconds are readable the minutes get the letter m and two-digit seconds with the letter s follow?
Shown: 6h13
